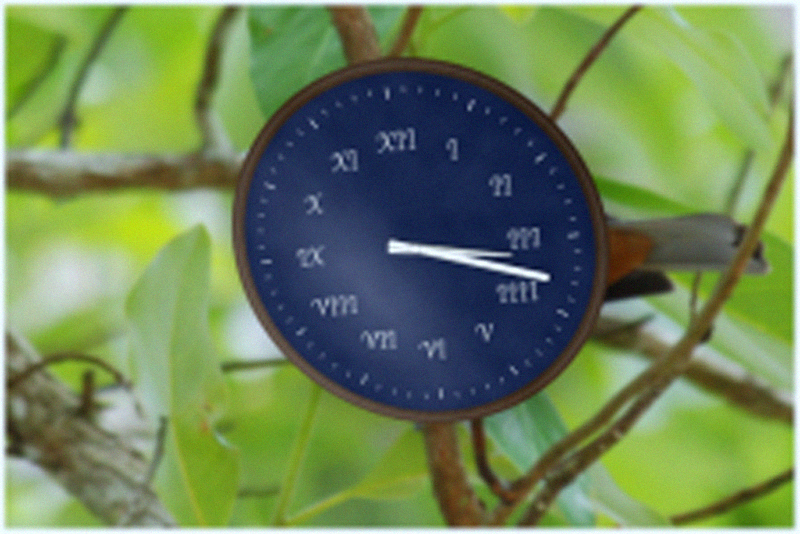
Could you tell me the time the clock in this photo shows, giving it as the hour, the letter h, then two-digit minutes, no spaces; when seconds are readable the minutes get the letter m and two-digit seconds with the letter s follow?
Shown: 3h18
